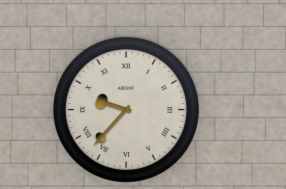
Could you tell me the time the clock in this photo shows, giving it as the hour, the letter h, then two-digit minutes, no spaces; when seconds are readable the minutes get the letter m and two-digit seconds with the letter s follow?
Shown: 9h37
